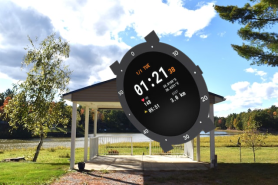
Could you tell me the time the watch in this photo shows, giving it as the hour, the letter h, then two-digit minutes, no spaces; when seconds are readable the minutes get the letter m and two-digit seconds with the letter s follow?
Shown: 1h21
